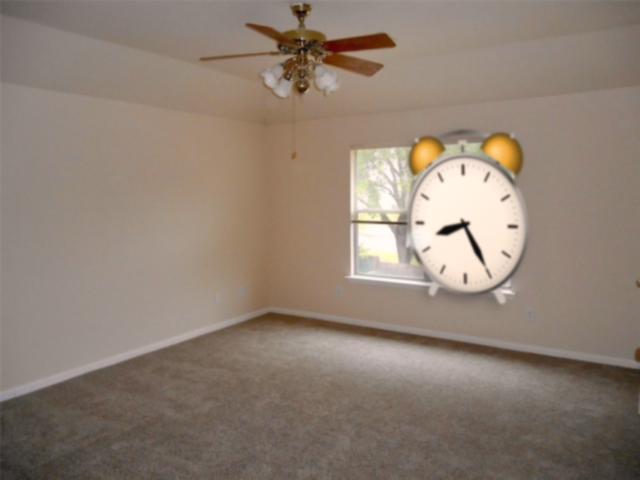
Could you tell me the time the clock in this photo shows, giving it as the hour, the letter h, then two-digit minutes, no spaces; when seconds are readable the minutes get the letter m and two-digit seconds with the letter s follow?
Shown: 8h25
